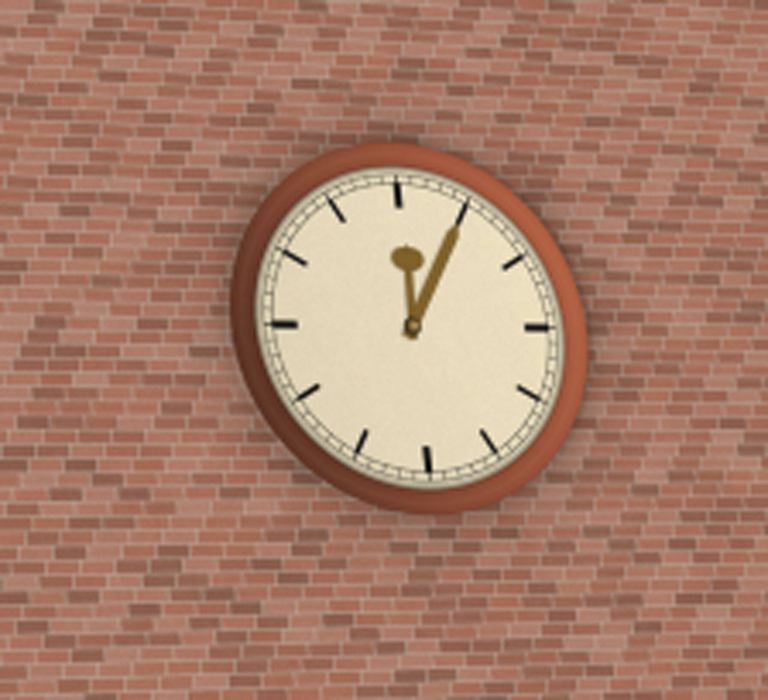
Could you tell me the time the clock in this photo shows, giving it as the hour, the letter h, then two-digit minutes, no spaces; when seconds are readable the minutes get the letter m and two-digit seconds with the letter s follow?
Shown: 12h05
